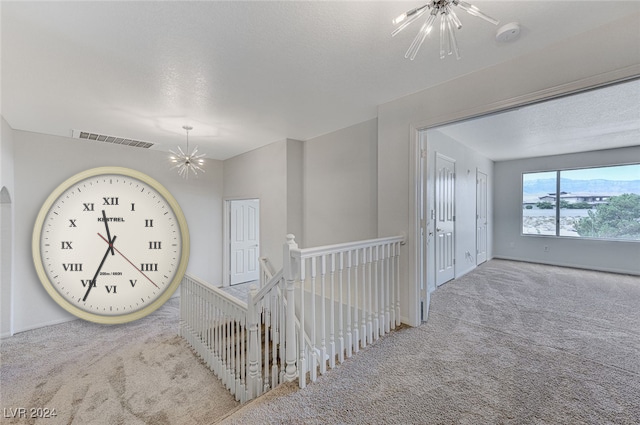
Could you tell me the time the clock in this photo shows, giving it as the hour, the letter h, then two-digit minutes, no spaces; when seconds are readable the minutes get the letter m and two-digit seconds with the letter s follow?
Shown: 11h34m22s
